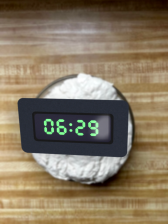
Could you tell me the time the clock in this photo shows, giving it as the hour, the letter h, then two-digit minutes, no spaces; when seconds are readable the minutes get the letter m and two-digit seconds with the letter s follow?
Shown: 6h29
